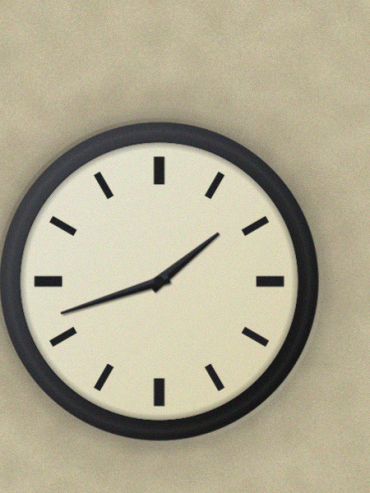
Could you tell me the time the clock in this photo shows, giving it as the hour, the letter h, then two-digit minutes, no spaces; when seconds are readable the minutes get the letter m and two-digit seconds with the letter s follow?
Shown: 1h42
